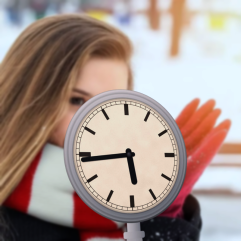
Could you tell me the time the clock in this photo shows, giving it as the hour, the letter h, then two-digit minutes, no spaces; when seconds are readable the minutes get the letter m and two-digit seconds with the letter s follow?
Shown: 5h44
